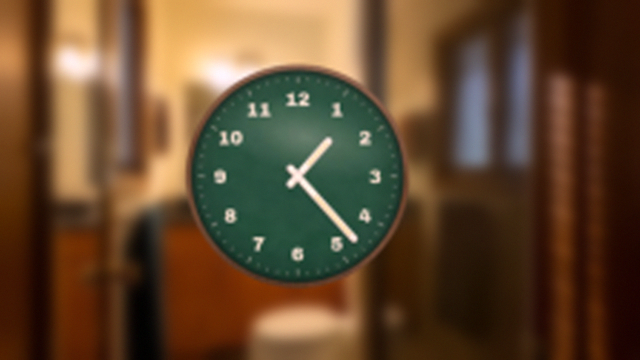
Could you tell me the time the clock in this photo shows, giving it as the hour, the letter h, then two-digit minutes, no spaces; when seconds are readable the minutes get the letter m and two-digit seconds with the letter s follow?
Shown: 1h23
